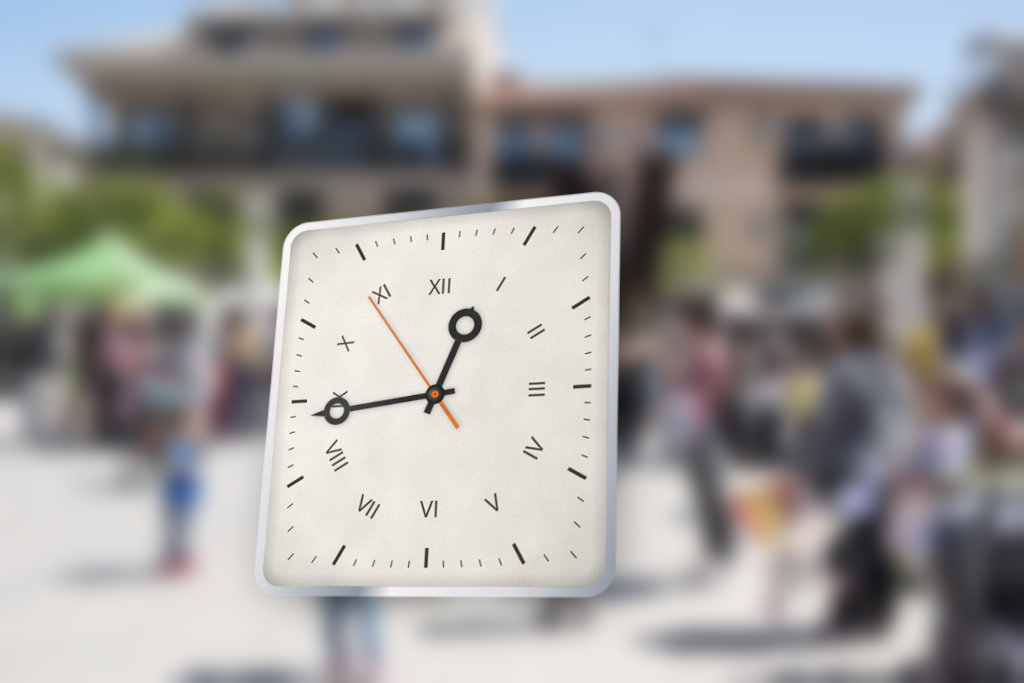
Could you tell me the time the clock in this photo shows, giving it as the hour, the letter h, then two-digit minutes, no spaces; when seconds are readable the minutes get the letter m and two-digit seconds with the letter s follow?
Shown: 12h43m54s
